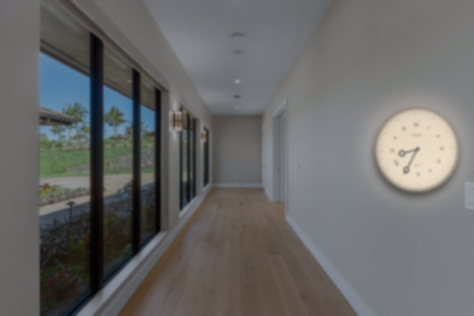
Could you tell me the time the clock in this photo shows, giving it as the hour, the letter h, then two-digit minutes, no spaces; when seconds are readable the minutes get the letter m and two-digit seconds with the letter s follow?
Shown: 8h35
